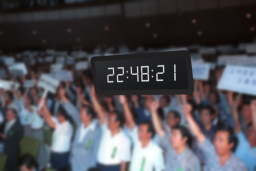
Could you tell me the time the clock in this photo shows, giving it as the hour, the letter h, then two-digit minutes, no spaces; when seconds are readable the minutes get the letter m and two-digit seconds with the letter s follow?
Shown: 22h48m21s
